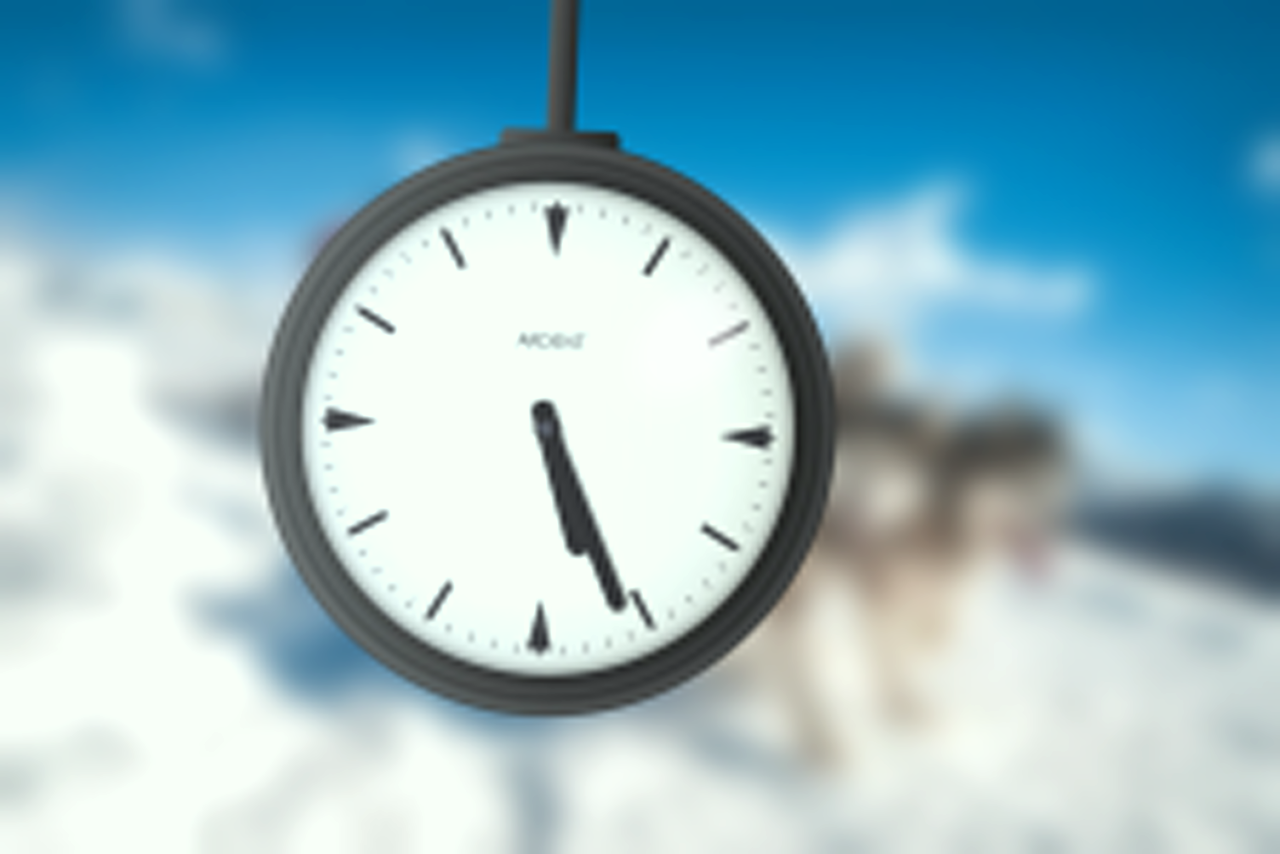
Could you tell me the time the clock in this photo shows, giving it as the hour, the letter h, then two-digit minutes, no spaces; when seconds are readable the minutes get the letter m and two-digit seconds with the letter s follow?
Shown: 5h26
